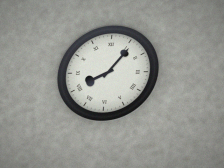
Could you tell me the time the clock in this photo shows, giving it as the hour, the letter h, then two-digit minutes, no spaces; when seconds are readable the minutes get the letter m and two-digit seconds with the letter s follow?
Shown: 8h06
